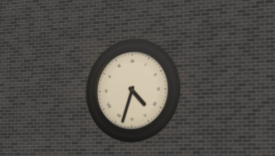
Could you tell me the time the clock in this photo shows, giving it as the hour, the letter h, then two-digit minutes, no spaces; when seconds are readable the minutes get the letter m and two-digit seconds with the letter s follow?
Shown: 4h33
